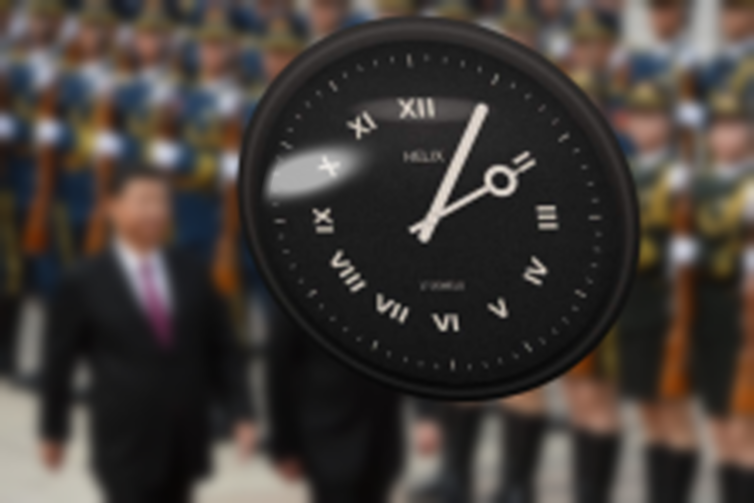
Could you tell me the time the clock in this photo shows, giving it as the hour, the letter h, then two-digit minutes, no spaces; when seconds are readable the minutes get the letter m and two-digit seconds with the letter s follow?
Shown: 2h05
